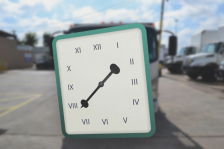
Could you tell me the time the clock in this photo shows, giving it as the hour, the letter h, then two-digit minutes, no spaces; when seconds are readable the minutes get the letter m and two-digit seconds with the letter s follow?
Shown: 1h38
